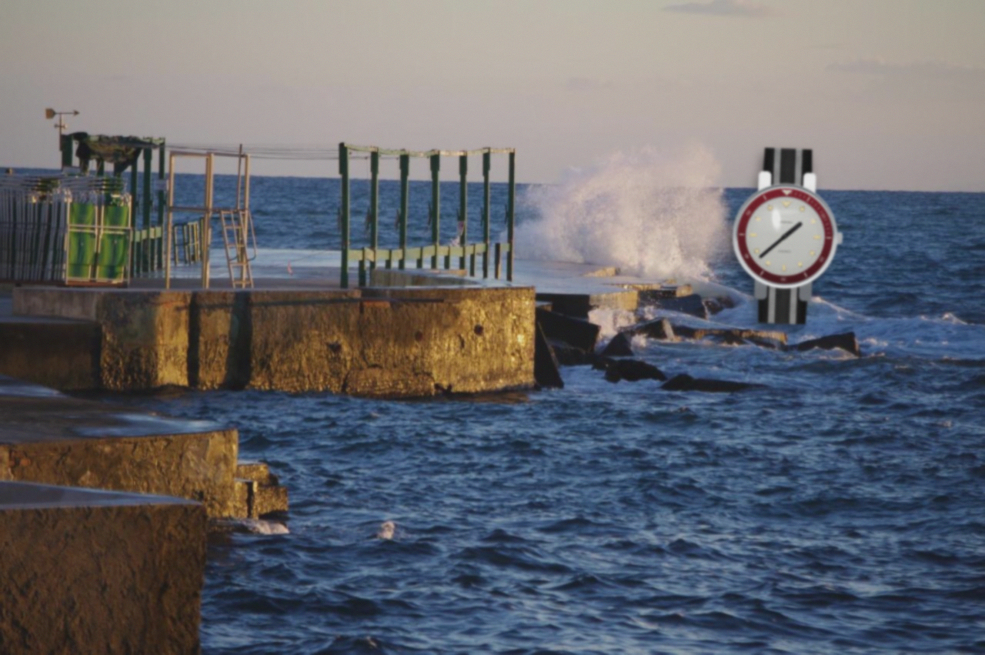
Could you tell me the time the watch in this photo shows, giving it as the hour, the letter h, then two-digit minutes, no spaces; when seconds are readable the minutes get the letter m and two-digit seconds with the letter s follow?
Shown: 1h38
